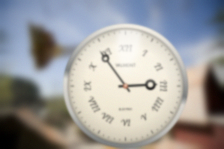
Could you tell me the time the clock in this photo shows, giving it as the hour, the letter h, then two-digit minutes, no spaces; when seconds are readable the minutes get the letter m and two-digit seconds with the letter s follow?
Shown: 2h54
